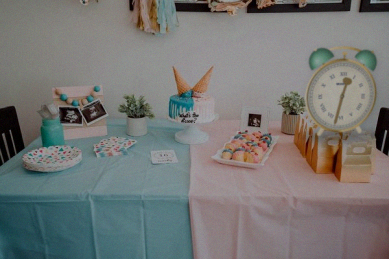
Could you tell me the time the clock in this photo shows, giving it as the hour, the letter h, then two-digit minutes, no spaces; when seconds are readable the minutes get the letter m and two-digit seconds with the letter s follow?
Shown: 12h32
